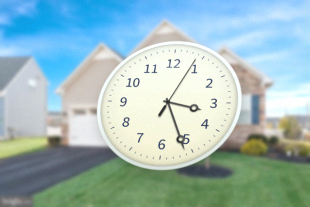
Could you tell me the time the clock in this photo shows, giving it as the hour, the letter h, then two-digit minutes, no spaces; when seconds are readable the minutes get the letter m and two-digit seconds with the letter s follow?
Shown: 3h26m04s
